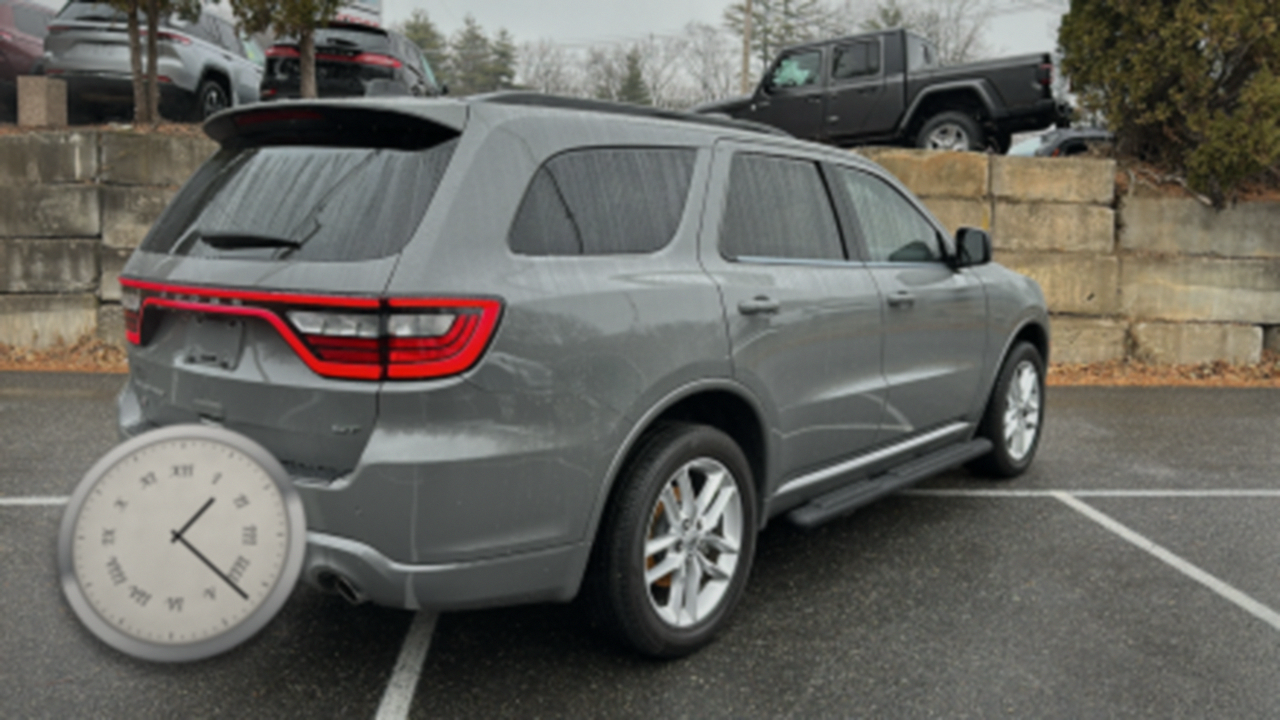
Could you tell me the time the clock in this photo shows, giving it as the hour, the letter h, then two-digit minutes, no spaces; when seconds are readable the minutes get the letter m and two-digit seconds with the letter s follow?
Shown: 1h22
